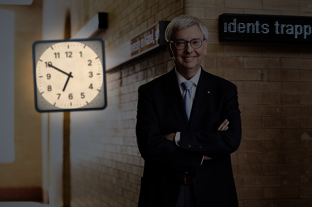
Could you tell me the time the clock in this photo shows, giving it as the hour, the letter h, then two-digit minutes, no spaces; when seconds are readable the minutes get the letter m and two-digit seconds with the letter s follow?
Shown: 6h50
